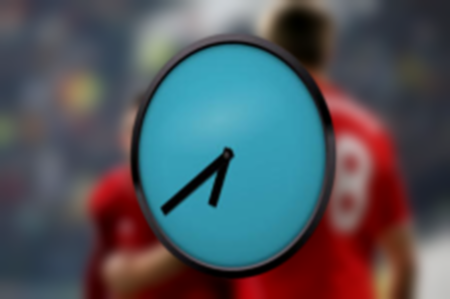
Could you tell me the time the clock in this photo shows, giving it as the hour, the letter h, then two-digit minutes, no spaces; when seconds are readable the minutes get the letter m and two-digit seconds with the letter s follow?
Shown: 6h39
